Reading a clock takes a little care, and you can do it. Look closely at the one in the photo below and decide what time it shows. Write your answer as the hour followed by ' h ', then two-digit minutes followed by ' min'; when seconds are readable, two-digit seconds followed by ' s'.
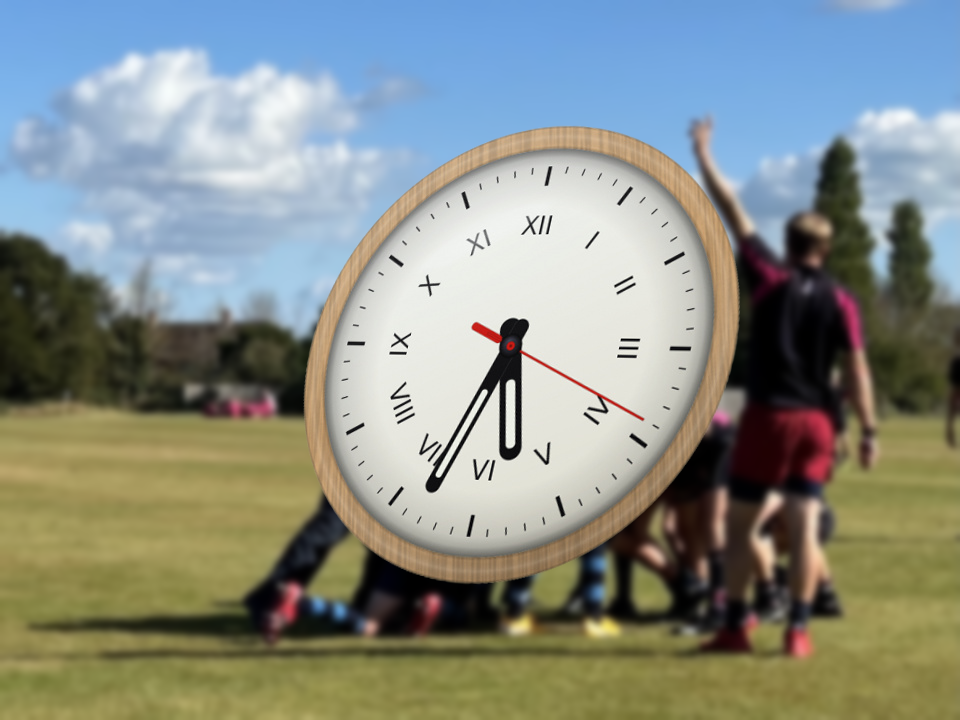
5 h 33 min 19 s
